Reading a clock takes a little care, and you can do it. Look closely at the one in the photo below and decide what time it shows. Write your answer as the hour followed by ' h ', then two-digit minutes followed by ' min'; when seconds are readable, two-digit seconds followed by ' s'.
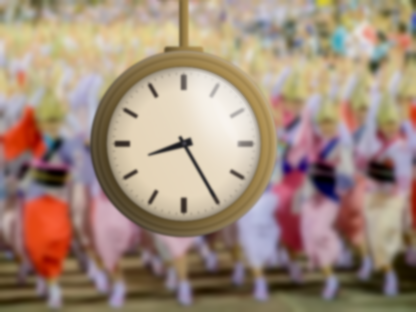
8 h 25 min
